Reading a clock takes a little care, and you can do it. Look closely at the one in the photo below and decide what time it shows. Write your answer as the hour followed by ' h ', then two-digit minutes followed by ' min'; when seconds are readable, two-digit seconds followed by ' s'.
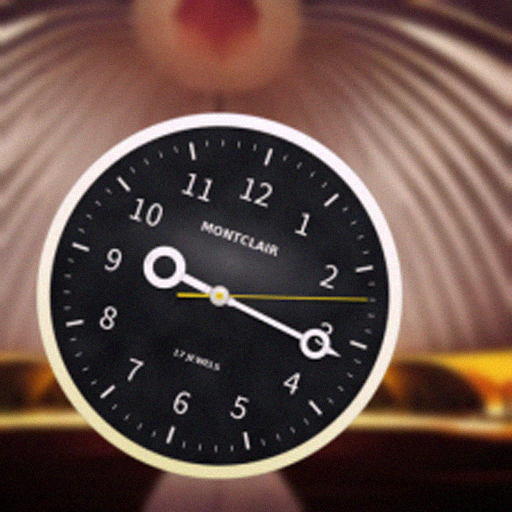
9 h 16 min 12 s
